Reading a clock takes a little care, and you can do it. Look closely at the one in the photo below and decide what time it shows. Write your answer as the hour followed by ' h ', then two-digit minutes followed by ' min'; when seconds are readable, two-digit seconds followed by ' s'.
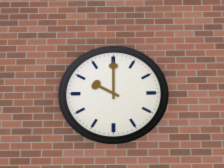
10 h 00 min
